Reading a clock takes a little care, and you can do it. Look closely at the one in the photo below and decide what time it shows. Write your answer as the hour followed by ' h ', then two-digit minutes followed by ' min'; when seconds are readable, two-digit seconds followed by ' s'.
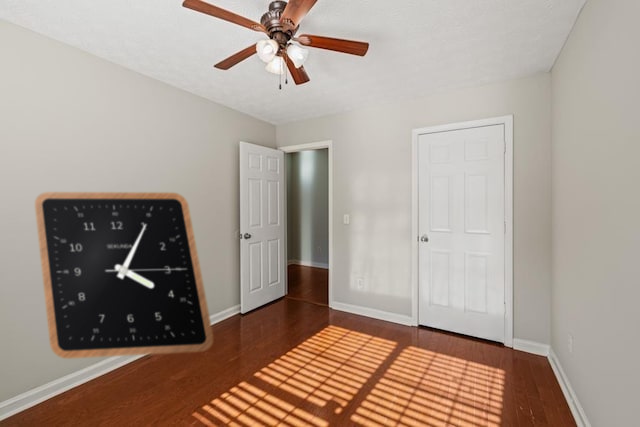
4 h 05 min 15 s
